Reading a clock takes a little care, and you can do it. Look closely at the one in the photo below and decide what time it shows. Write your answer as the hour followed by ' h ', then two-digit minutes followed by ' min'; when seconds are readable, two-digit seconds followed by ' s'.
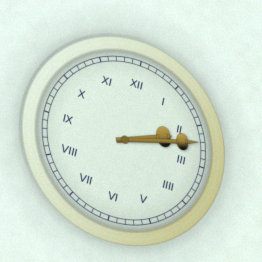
2 h 12 min
